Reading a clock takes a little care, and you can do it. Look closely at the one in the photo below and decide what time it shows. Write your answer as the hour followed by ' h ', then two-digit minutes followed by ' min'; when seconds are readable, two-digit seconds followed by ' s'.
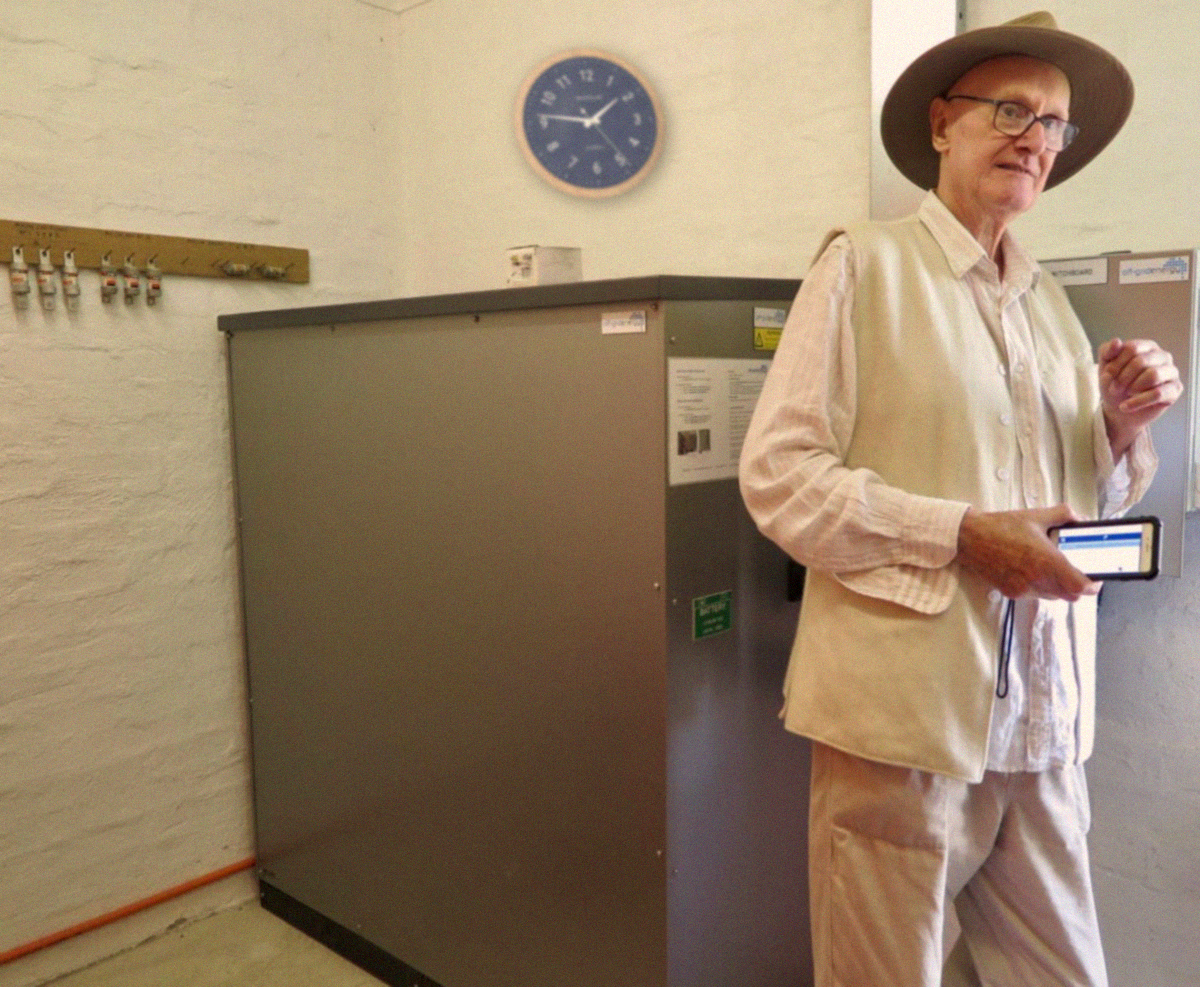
1 h 46 min 24 s
